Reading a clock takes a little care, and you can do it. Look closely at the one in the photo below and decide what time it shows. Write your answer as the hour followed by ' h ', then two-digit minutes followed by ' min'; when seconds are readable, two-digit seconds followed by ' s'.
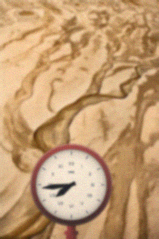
7 h 44 min
